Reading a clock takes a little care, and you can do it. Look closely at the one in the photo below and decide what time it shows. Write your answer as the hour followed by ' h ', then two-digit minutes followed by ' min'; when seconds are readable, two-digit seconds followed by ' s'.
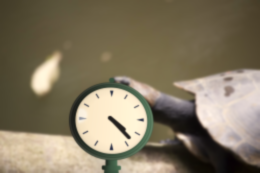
4 h 23 min
